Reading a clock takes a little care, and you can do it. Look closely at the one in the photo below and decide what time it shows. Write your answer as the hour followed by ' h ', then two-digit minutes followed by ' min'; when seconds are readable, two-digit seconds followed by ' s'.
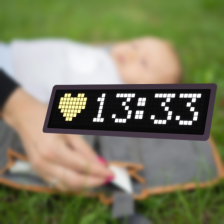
13 h 33 min
